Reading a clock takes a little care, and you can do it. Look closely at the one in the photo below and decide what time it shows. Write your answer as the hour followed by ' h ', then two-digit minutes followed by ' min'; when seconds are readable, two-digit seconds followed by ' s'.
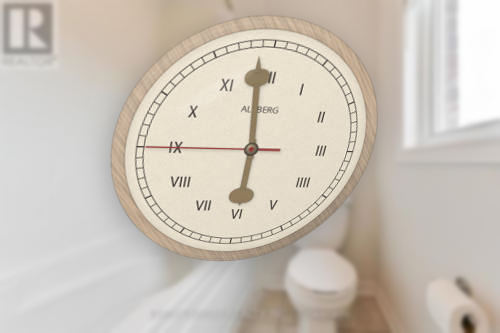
5 h 58 min 45 s
